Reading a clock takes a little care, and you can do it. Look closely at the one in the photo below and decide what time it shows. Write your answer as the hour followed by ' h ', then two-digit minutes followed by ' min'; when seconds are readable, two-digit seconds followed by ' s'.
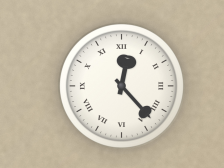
12 h 23 min
